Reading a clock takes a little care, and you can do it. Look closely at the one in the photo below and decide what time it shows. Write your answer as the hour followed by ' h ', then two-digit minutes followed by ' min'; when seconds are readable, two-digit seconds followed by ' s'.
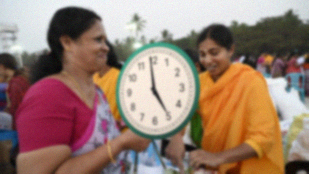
4 h 59 min
